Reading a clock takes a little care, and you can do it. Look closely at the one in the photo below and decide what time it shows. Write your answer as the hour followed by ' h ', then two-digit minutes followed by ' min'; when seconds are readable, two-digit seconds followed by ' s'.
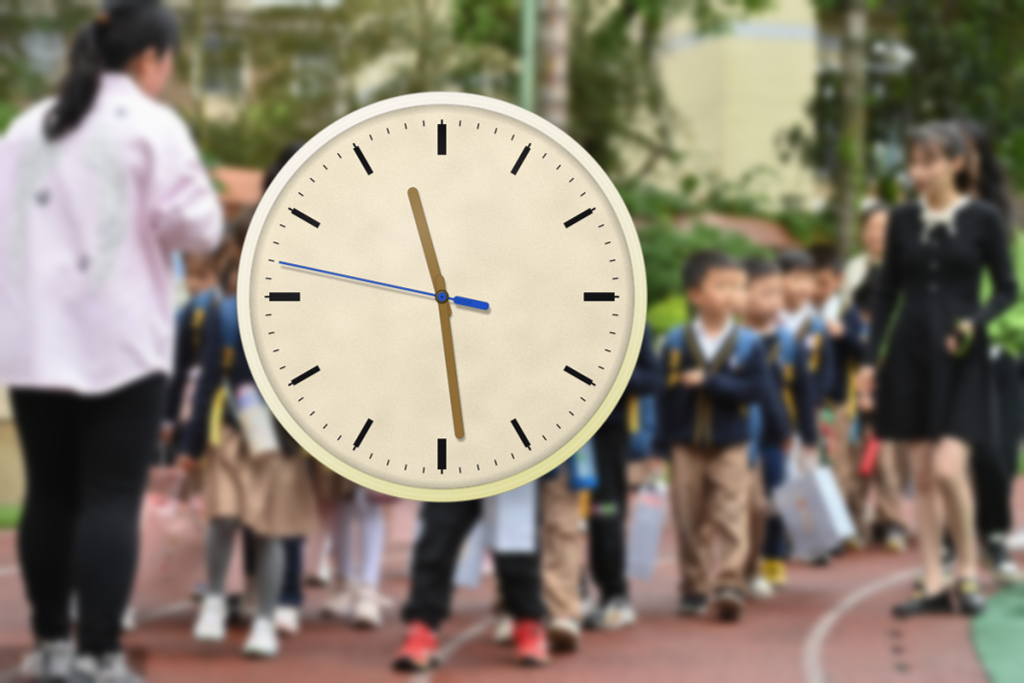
11 h 28 min 47 s
